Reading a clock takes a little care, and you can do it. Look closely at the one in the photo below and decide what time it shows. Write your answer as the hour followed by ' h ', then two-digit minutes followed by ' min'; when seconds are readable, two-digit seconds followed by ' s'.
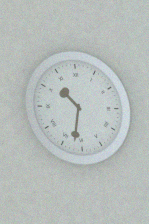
10 h 32 min
